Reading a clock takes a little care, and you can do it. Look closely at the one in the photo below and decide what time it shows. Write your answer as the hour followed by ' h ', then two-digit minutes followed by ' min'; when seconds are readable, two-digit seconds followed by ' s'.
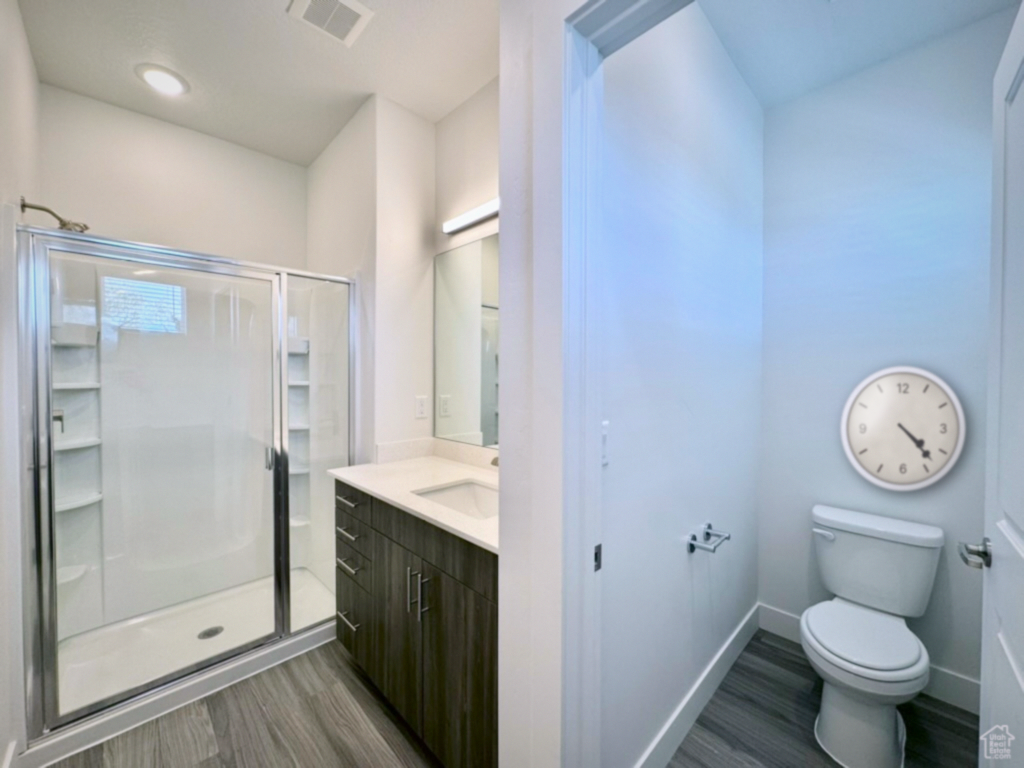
4 h 23 min
